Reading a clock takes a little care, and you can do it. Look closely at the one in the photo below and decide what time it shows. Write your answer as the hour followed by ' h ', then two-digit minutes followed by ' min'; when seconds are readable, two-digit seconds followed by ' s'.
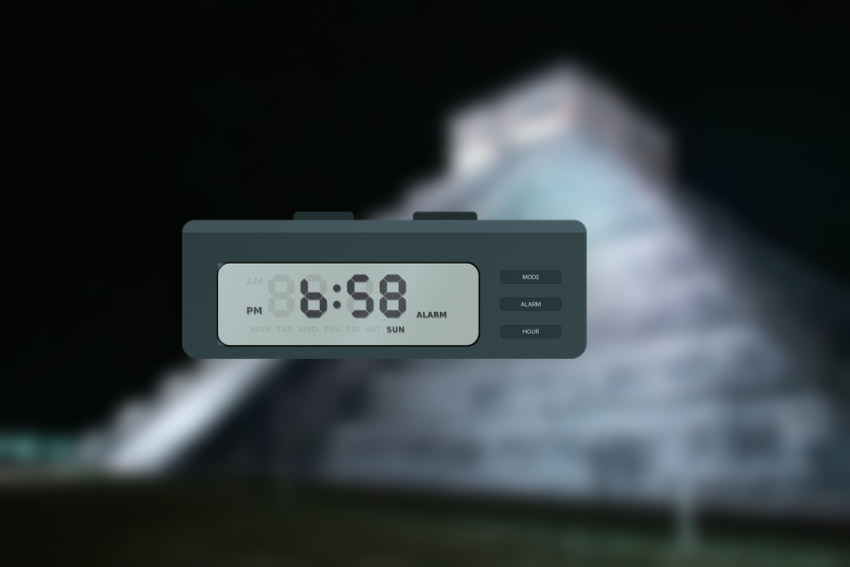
6 h 58 min
